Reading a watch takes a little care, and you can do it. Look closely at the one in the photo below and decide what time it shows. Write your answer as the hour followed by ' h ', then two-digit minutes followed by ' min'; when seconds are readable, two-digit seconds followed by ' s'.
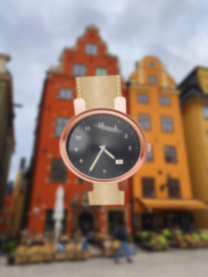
4 h 35 min
